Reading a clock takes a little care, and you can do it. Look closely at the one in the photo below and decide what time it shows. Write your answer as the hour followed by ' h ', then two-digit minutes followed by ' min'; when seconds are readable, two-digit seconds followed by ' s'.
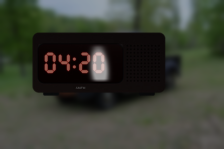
4 h 20 min
